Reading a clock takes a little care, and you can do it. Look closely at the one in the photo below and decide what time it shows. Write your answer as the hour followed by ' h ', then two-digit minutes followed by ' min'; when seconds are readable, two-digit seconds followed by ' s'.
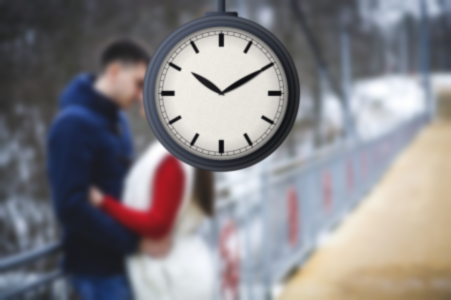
10 h 10 min
